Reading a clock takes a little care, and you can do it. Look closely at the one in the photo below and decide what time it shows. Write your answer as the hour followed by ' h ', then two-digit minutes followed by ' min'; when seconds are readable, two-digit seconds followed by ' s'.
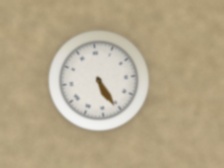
5 h 26 min
